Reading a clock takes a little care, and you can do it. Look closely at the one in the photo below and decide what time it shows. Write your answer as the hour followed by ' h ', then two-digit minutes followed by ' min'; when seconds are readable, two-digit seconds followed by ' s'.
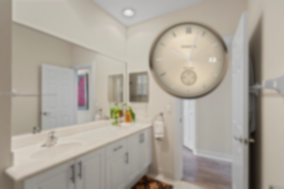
10 h 03 min
